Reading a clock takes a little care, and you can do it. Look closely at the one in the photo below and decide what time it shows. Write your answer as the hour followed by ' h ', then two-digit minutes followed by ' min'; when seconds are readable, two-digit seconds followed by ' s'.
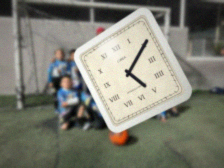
5 h 10 min
